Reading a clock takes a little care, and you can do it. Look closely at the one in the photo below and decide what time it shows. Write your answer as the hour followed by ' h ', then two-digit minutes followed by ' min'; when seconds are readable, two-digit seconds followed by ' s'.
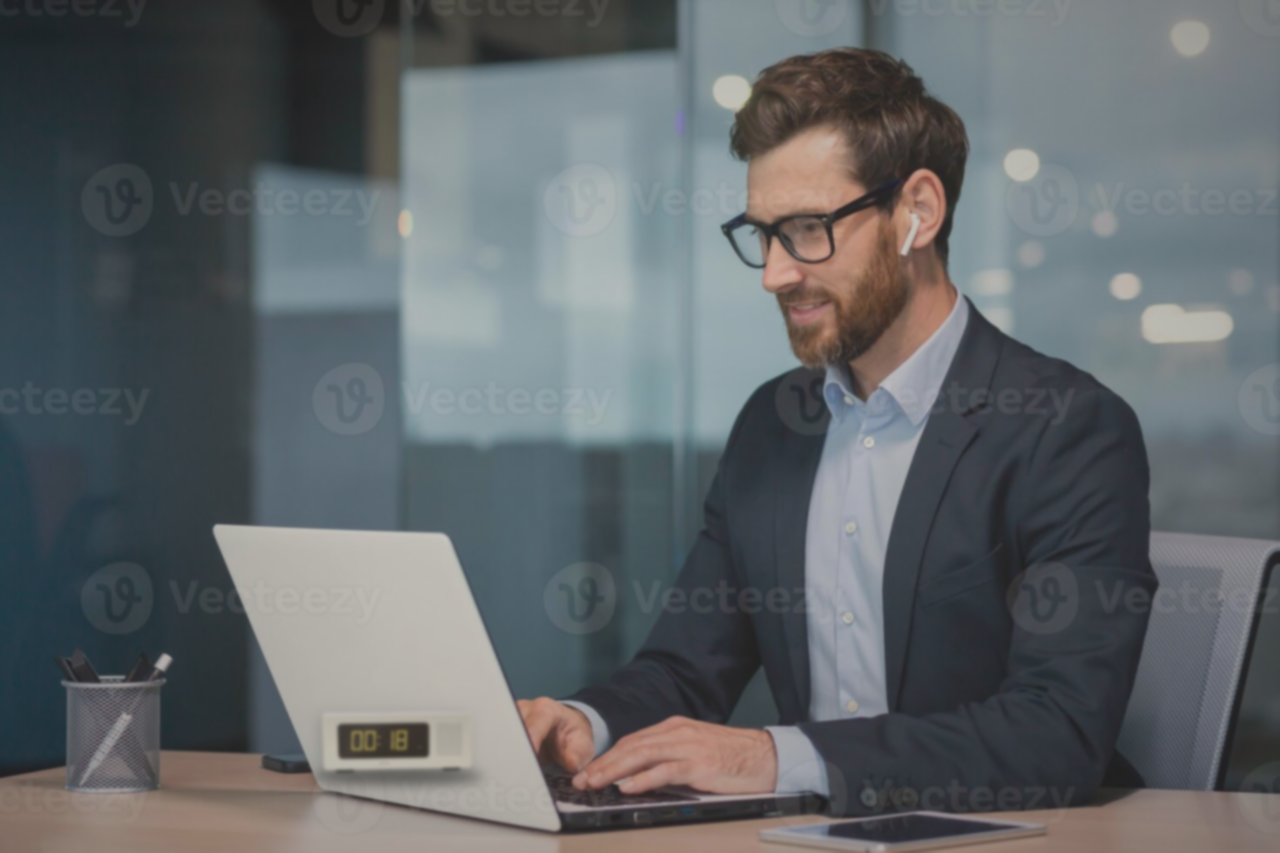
0 h 18 min
